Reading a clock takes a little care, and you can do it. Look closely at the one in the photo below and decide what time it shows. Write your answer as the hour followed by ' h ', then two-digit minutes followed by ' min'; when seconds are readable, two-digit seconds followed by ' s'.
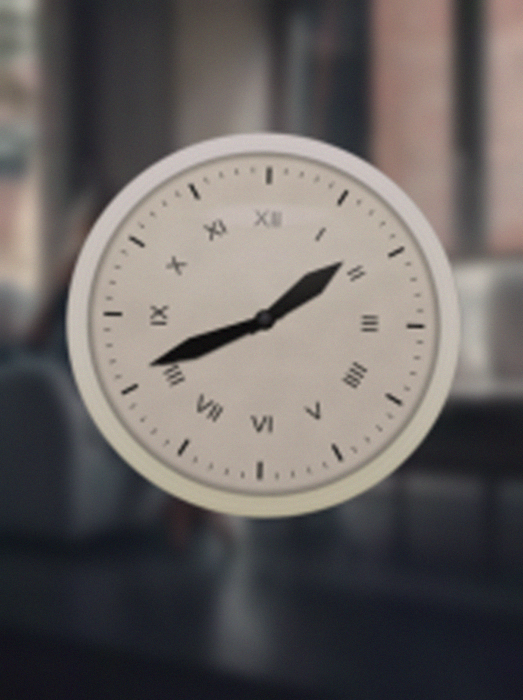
1 h 41 min
